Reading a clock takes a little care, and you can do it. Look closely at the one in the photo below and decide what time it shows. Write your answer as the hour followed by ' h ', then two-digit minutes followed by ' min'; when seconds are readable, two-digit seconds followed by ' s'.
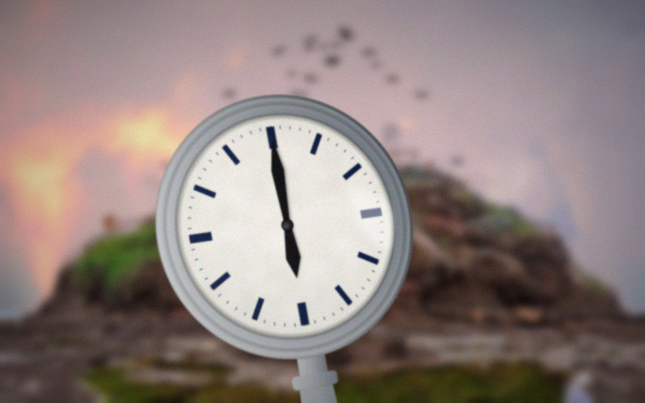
6 h 00 min
